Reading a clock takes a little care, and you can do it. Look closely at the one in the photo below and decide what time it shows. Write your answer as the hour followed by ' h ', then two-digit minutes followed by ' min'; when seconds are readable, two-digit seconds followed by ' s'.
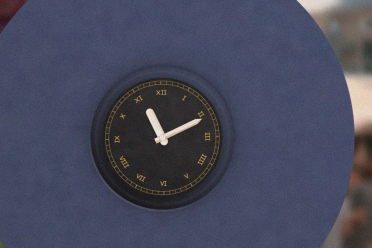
11 h 11 min
